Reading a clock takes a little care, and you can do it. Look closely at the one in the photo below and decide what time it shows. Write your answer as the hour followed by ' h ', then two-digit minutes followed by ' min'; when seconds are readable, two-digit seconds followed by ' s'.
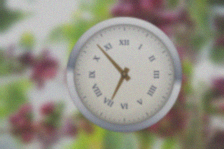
6 h 53 min
